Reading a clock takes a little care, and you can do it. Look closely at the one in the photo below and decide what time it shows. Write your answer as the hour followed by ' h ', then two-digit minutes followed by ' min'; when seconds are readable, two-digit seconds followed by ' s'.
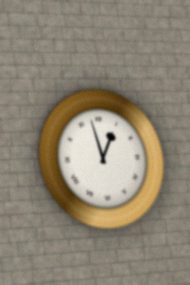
12 h 58 min
